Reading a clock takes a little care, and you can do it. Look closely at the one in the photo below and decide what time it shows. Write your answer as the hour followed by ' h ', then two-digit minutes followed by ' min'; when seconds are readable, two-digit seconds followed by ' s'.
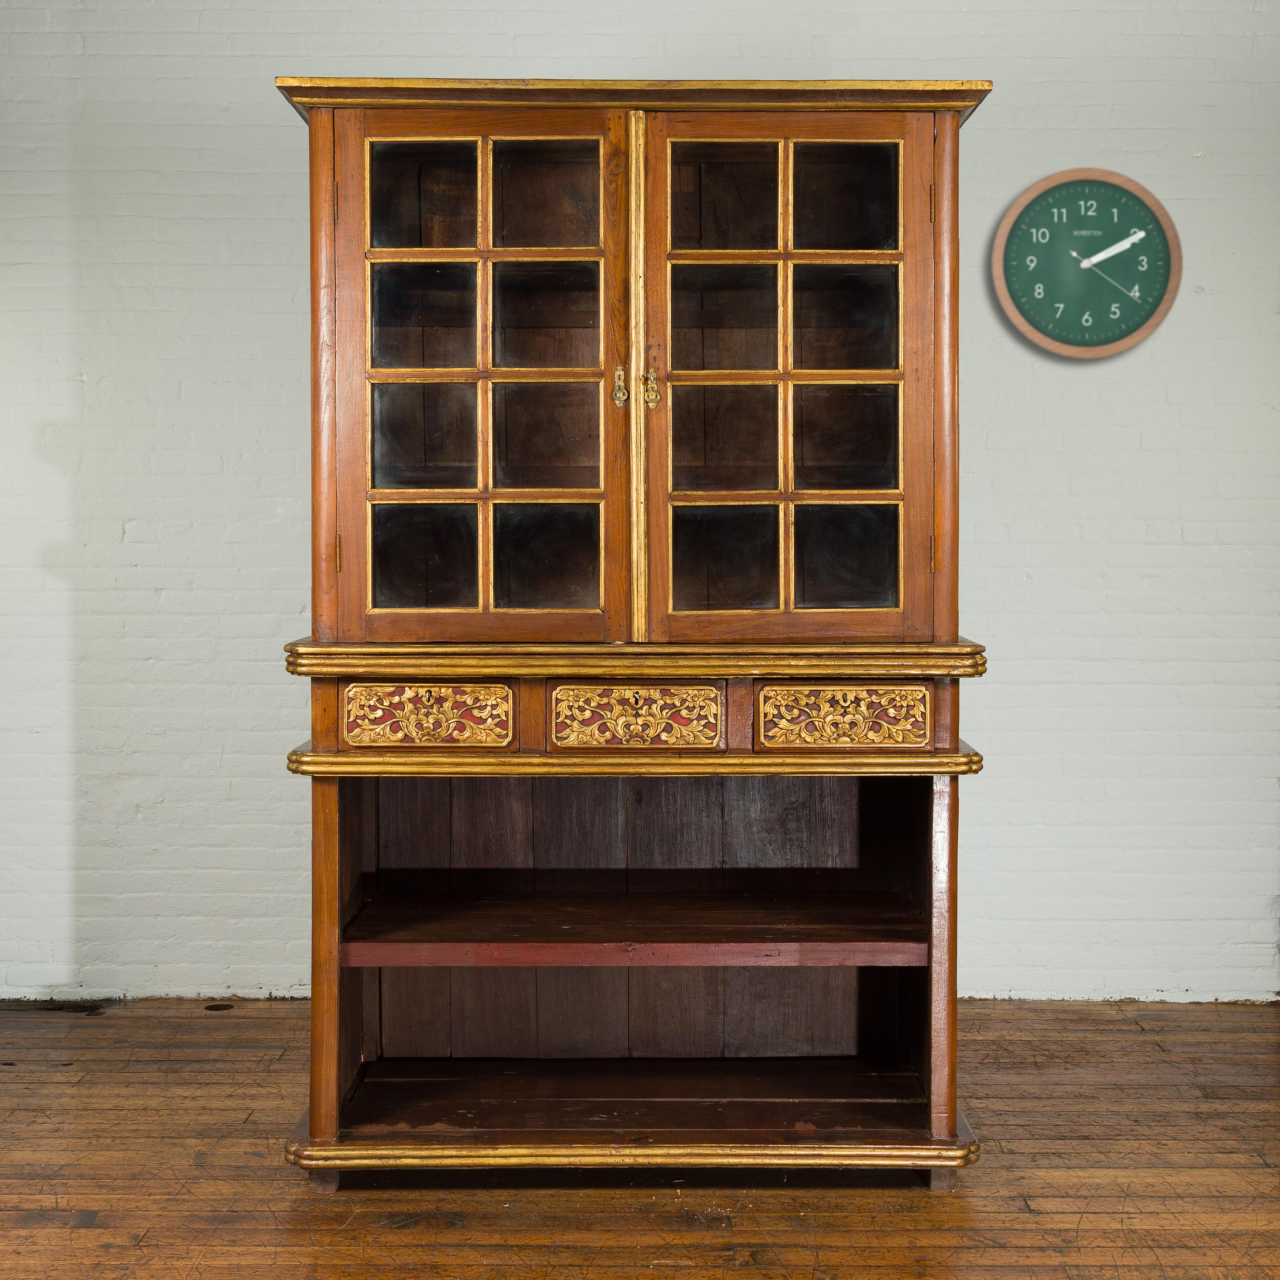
2 h 10 min 21 s
